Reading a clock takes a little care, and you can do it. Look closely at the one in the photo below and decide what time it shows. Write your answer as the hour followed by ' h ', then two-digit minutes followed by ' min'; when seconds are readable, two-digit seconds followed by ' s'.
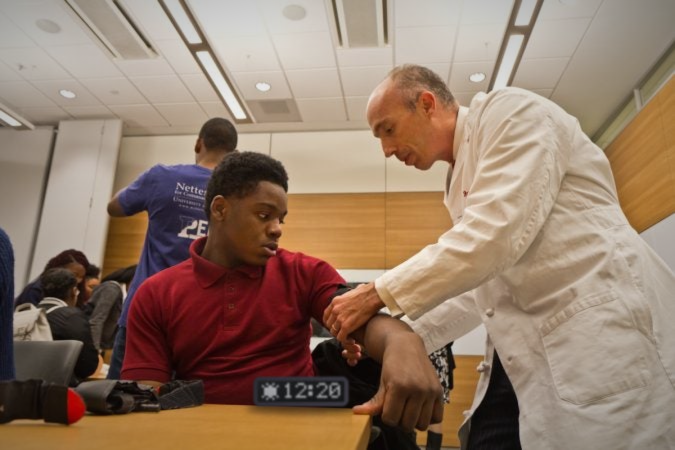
12 h 20 min
